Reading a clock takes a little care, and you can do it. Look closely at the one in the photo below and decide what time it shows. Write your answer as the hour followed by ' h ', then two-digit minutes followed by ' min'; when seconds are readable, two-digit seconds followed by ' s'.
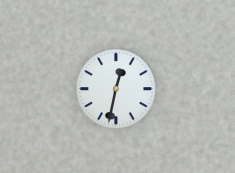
12 h 32 min
